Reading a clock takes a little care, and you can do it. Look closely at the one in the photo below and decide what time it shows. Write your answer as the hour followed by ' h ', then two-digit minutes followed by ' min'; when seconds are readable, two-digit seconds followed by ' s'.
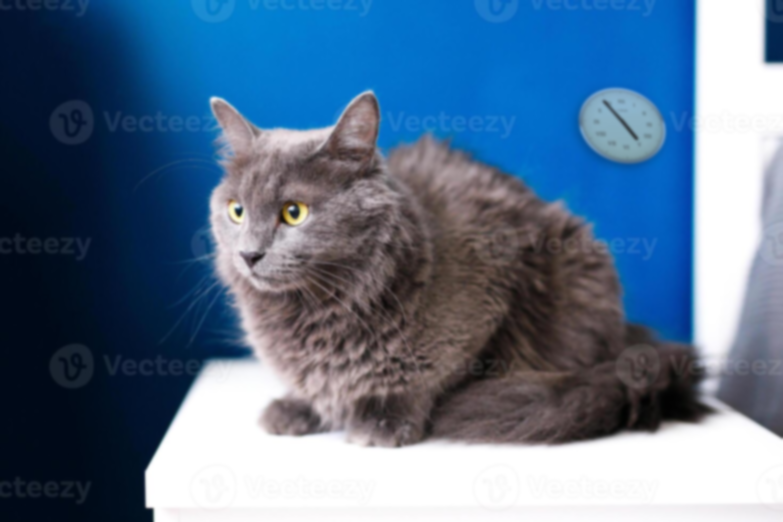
4 h 54 min
